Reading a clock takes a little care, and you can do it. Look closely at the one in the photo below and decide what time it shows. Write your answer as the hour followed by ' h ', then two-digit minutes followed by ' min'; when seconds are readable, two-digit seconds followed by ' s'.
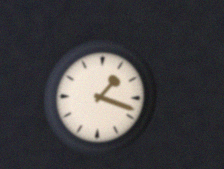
1 h 18 min
